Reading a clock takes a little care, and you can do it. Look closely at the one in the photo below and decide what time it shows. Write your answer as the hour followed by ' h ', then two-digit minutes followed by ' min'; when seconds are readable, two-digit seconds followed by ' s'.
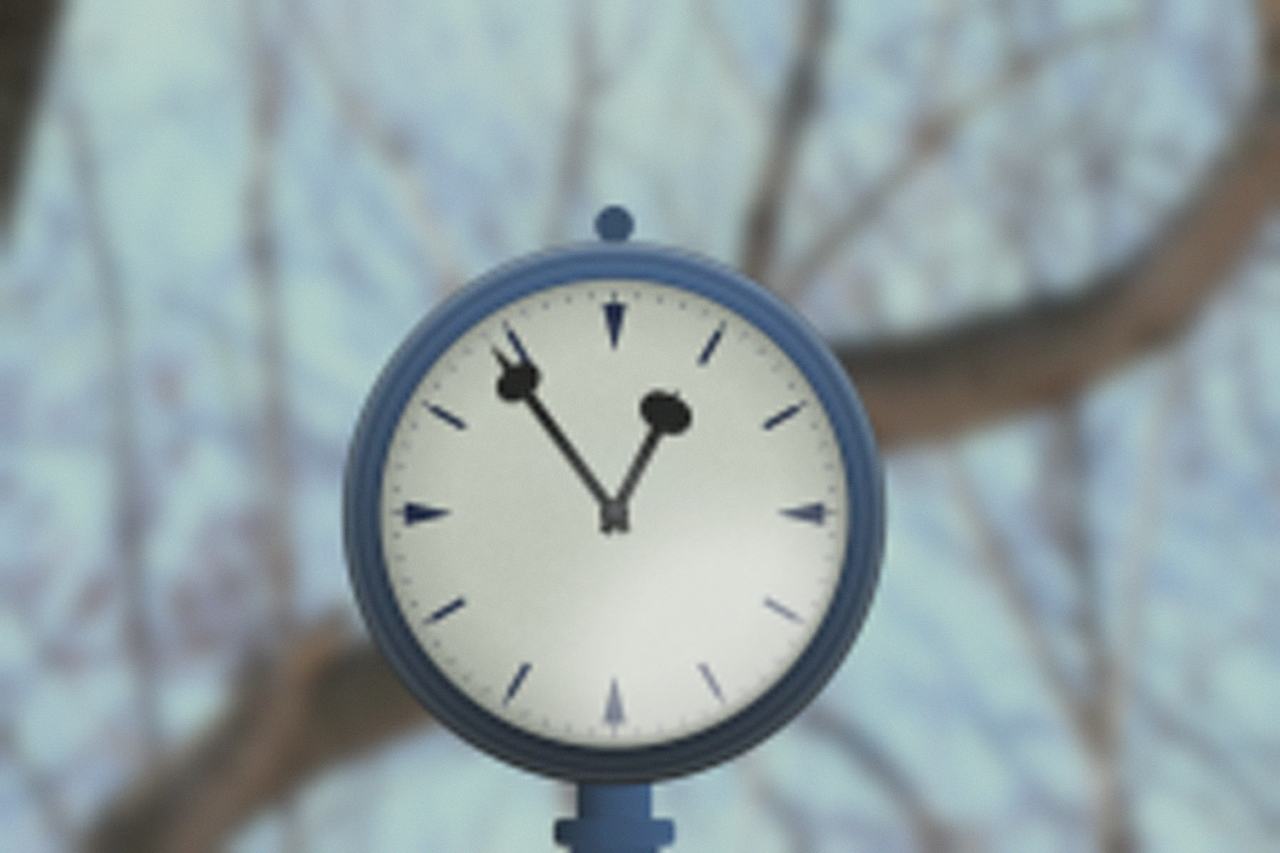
12 h 54 min
